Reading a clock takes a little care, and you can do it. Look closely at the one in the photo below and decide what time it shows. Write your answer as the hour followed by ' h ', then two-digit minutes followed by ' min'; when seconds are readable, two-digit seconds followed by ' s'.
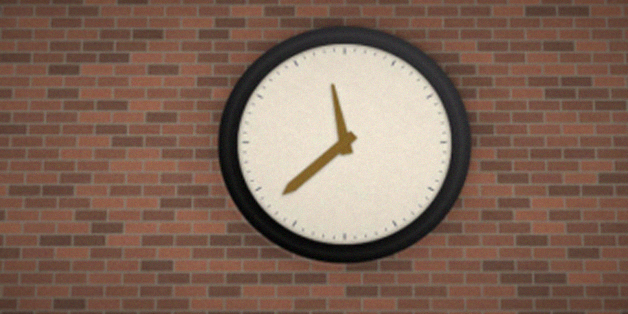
11 h 38 min
